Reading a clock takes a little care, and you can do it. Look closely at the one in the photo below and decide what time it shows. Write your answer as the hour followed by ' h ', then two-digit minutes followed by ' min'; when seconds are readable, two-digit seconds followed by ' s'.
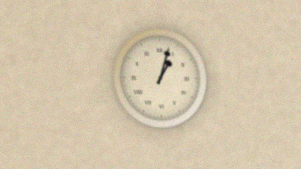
1 h 03 min
